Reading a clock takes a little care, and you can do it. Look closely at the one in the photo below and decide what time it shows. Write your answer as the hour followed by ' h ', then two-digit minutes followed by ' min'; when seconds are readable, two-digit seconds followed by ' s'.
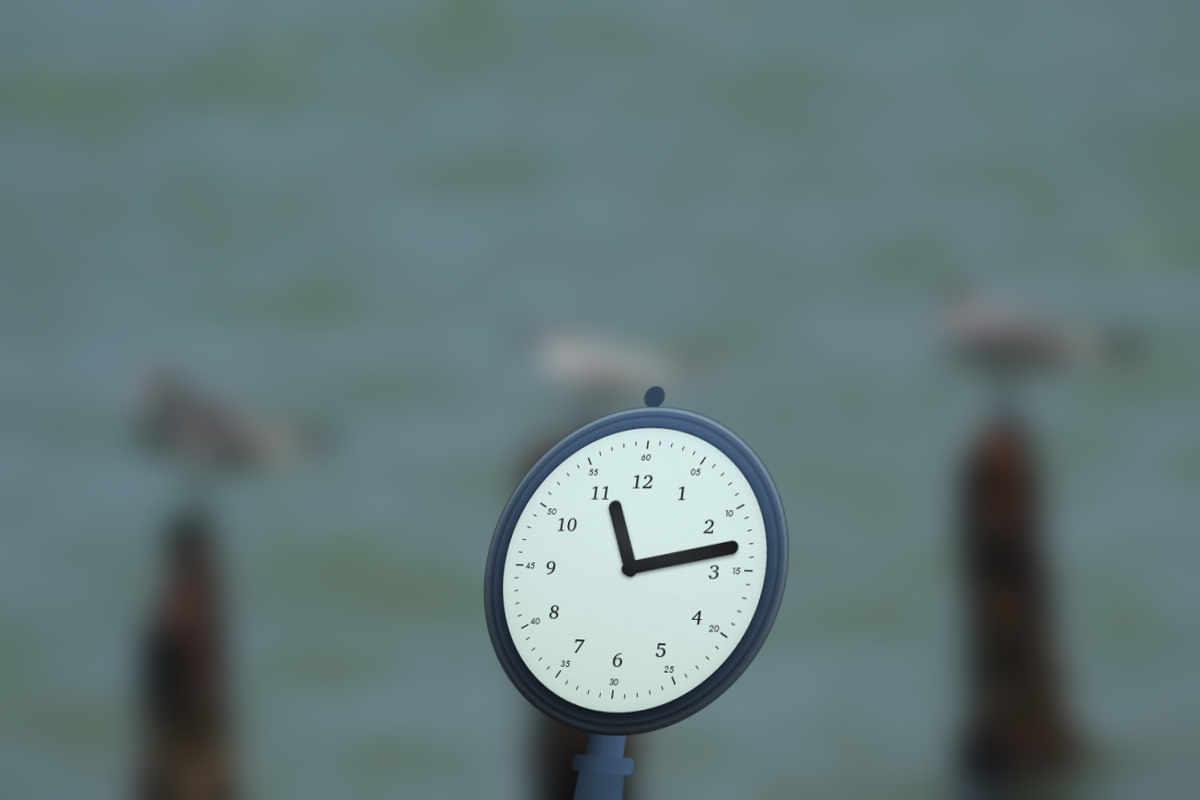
11 h 13 min
